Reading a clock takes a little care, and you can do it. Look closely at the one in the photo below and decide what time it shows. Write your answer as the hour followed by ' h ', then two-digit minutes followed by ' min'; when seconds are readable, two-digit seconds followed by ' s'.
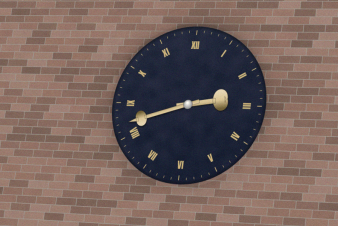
2 h 42 min
